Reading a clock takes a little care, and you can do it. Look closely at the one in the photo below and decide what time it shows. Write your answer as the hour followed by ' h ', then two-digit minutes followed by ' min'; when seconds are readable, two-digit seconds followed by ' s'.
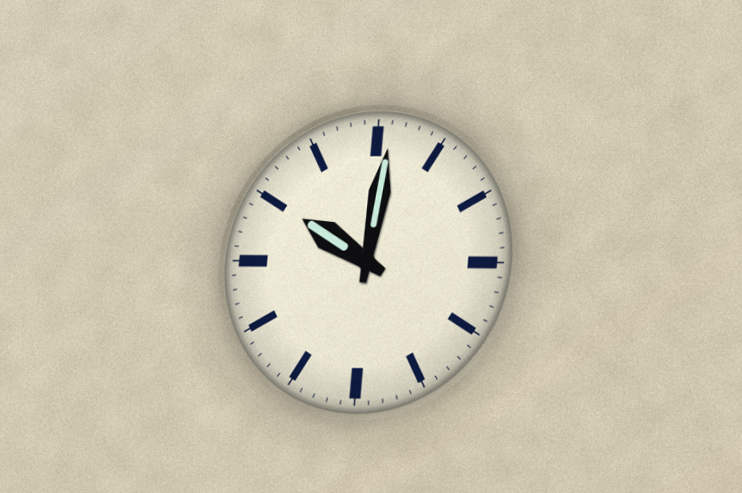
10 h 01 min
